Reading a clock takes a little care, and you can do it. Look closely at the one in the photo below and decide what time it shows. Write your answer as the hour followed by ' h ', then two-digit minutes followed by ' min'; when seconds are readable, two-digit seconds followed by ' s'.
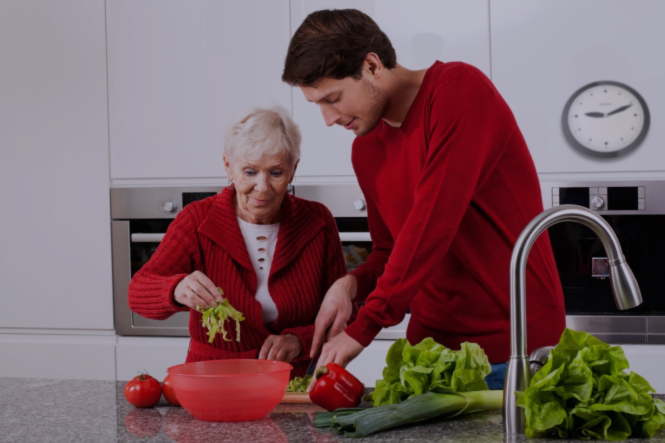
9 h 11 min
